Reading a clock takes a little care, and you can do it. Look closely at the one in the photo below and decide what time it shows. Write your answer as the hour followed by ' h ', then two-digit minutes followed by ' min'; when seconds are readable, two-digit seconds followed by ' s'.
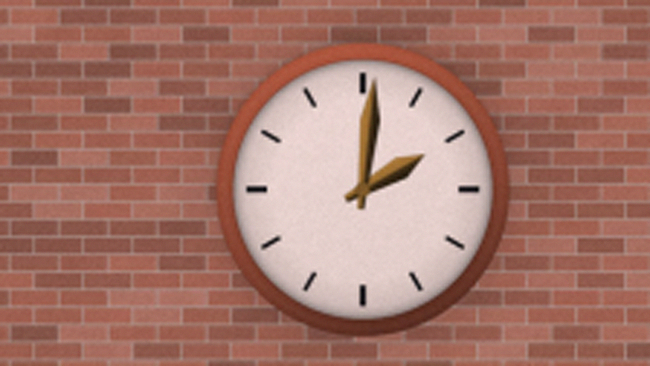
2 h 01 min
